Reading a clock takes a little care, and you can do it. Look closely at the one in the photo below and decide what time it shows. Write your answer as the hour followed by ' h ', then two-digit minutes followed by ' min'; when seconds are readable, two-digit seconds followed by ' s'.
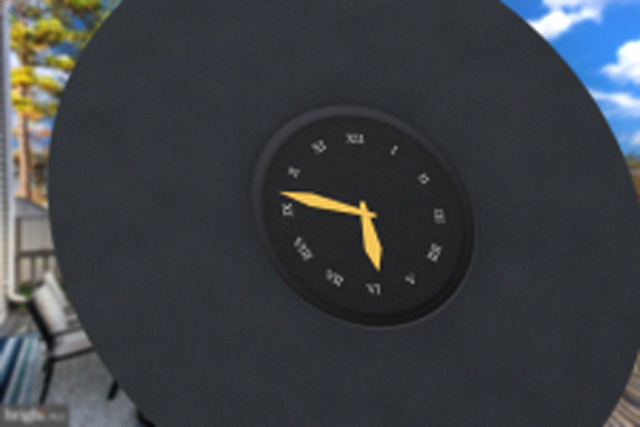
5 h 47 min
